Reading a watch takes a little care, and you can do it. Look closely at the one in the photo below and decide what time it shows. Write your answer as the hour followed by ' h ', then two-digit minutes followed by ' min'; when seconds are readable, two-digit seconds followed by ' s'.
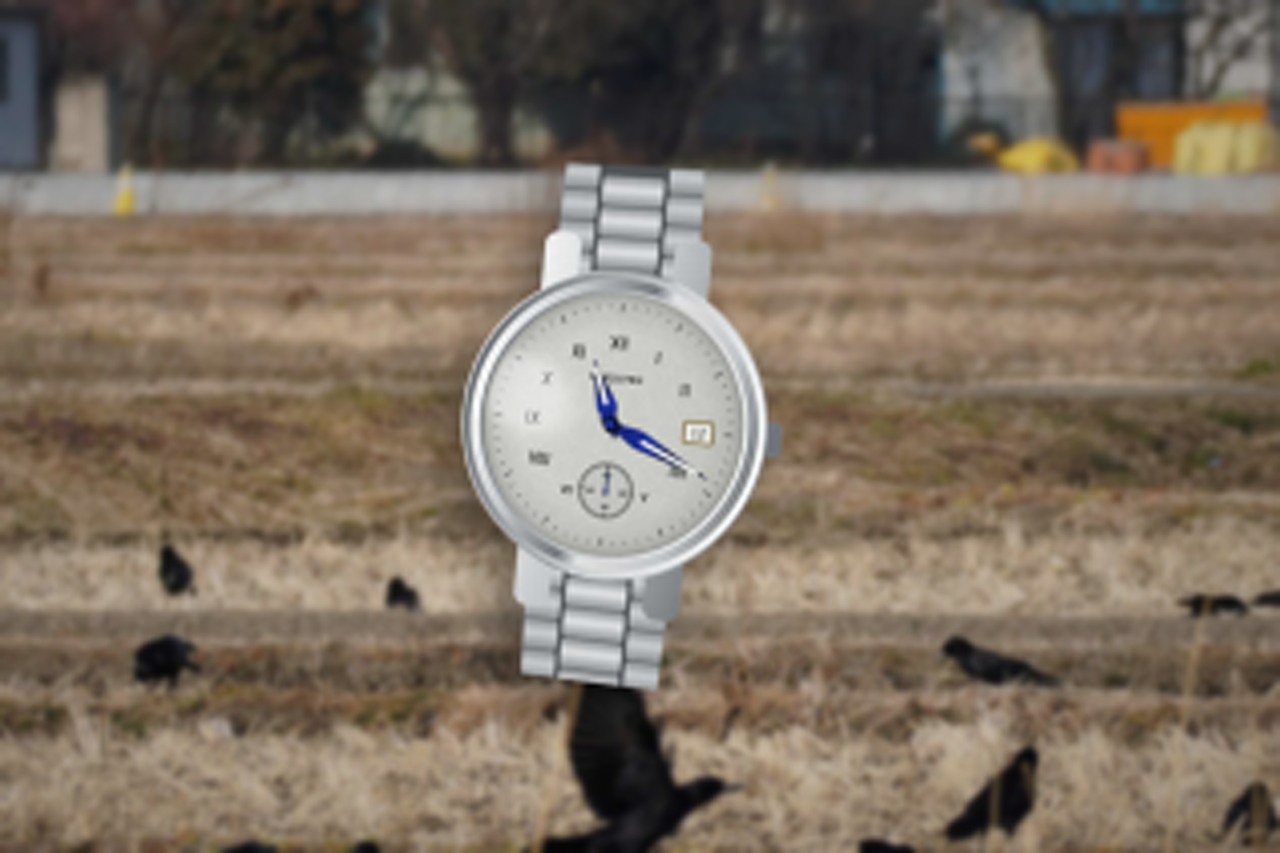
11 h 19 min
